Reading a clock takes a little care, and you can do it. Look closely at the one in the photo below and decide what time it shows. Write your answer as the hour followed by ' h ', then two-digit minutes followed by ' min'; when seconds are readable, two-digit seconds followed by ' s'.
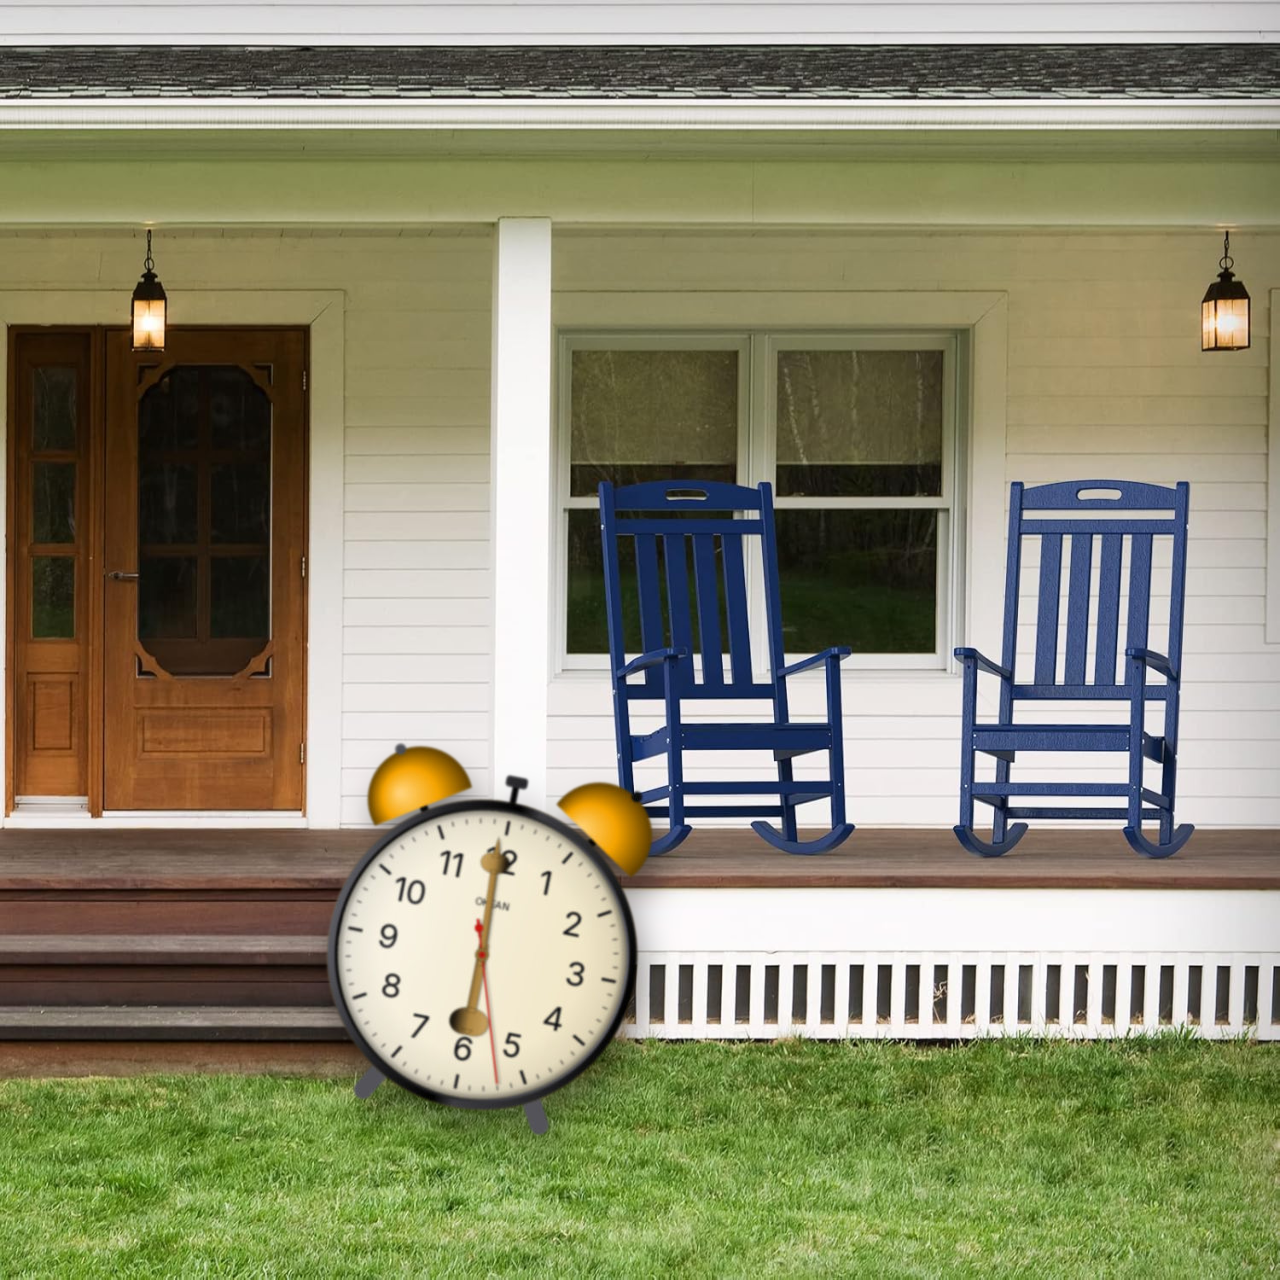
5 h 59 min 27 s
